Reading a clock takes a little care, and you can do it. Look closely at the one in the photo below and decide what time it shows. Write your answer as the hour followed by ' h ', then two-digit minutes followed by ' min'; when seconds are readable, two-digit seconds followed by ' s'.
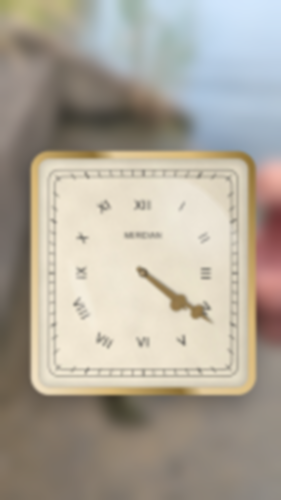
4 h 21 min
